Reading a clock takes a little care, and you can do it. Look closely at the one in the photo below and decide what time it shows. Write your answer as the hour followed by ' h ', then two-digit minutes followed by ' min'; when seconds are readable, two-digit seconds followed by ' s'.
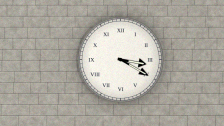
3 h 20 min
